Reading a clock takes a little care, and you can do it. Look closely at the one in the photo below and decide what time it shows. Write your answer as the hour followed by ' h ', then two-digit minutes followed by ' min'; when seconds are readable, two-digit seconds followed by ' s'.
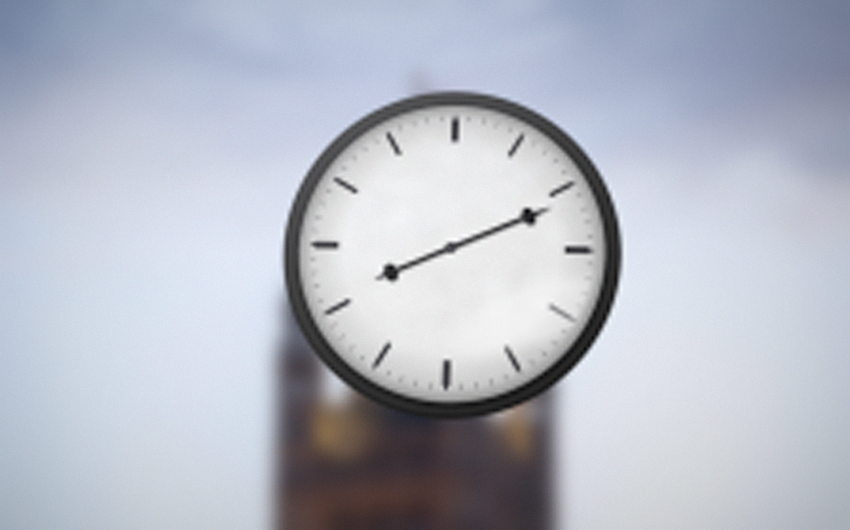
8 h 11 min
